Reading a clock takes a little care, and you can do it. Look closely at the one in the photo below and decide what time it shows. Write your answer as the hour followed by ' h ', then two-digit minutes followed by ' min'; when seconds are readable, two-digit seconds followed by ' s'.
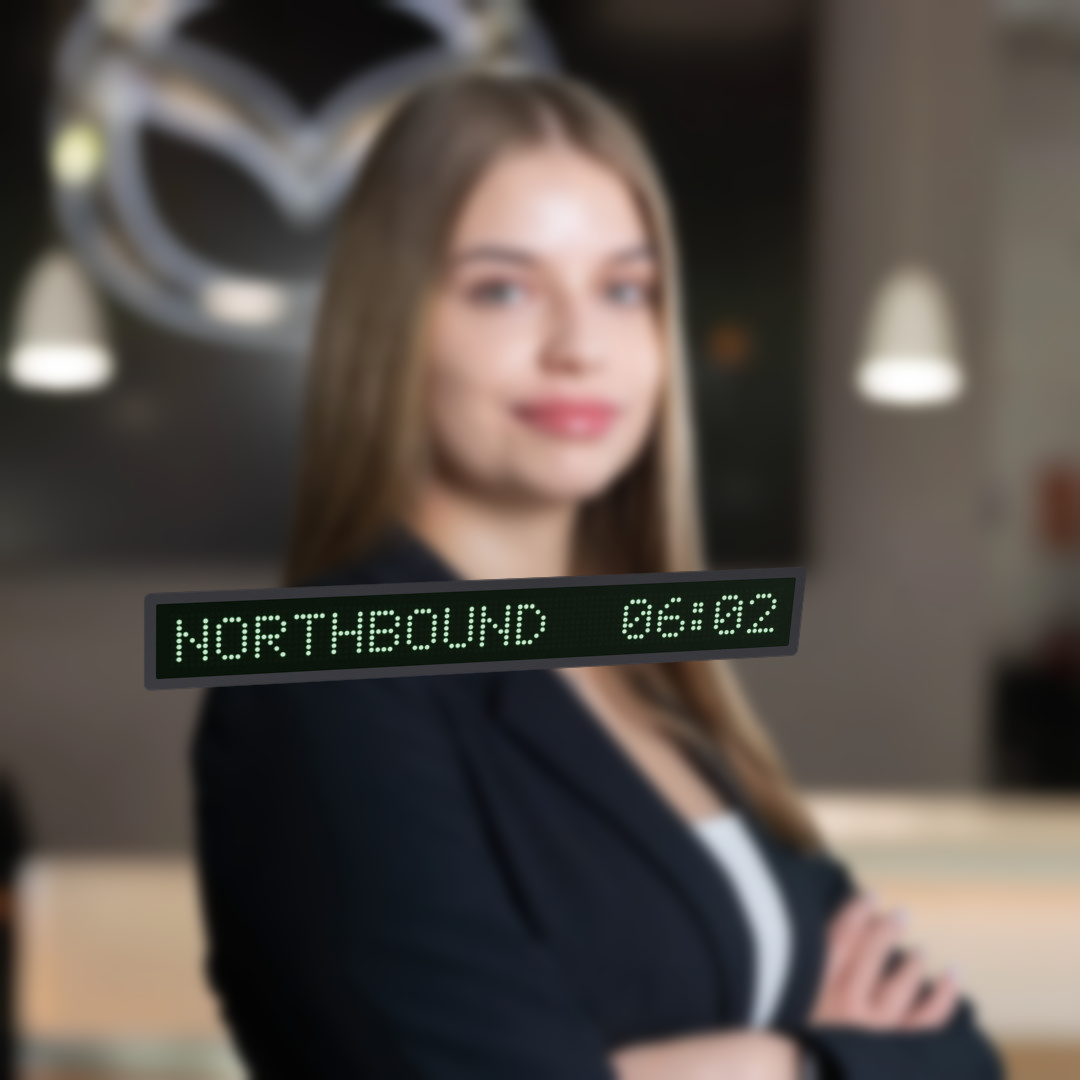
6 h 02 min
